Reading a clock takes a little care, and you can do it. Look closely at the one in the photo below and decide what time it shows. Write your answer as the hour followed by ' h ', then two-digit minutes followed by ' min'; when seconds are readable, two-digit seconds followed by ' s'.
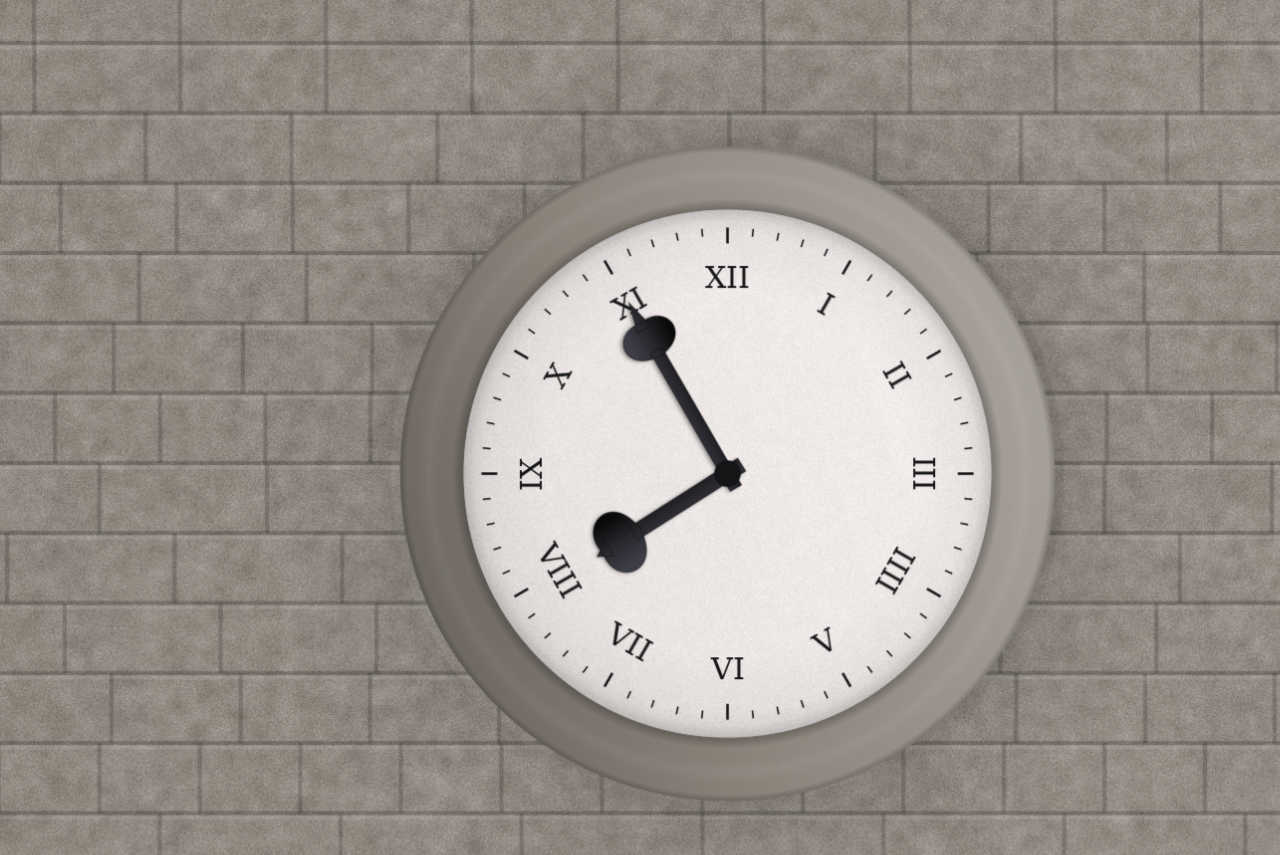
7 h 55 min
